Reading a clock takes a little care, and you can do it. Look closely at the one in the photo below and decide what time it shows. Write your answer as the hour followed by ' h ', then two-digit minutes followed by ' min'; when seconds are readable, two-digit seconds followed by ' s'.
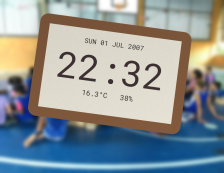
22 h 32 min
